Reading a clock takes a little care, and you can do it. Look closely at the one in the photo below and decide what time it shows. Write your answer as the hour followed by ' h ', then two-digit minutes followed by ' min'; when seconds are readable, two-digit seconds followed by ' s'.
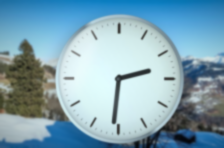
2 h 31 min
